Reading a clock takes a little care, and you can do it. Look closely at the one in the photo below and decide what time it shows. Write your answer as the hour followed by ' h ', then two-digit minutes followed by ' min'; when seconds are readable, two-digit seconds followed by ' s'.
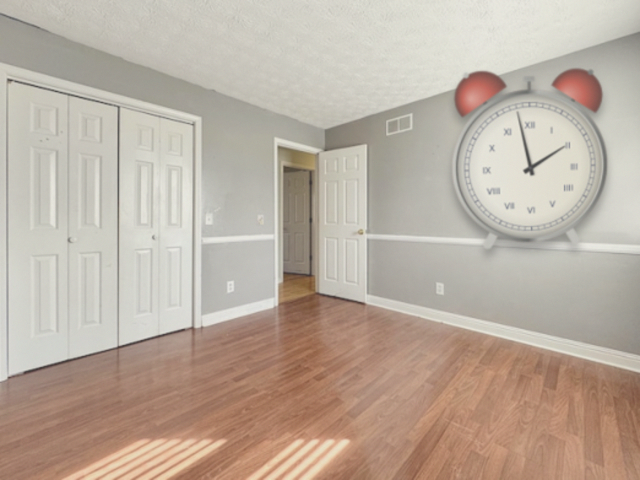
1 h 58 min
